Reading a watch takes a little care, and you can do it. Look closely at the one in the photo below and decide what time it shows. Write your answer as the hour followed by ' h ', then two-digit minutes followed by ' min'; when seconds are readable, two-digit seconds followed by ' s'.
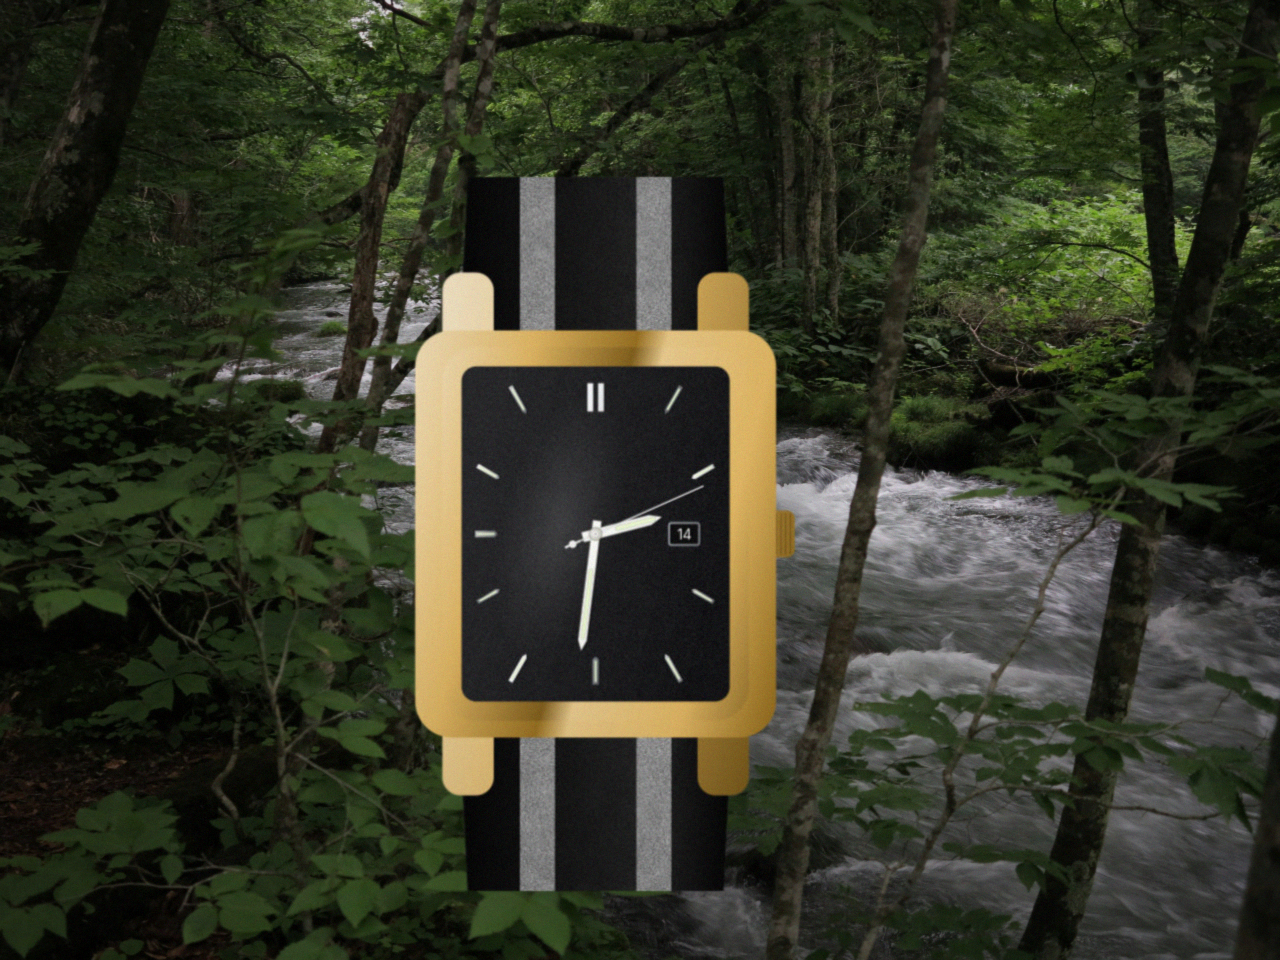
2 h 31 min 11 s
